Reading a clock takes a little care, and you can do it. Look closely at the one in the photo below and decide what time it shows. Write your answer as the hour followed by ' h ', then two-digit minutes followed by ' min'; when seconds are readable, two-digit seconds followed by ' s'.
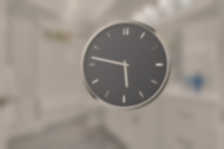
5 h 47 min
